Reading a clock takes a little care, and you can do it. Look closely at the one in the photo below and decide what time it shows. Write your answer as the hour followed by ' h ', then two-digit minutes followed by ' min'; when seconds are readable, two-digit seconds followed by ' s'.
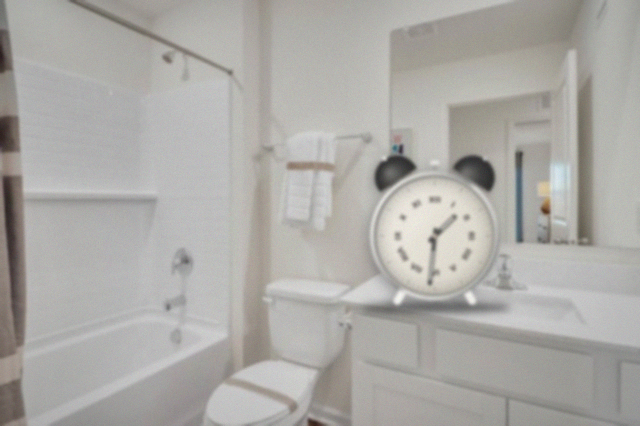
1 h 31 min
